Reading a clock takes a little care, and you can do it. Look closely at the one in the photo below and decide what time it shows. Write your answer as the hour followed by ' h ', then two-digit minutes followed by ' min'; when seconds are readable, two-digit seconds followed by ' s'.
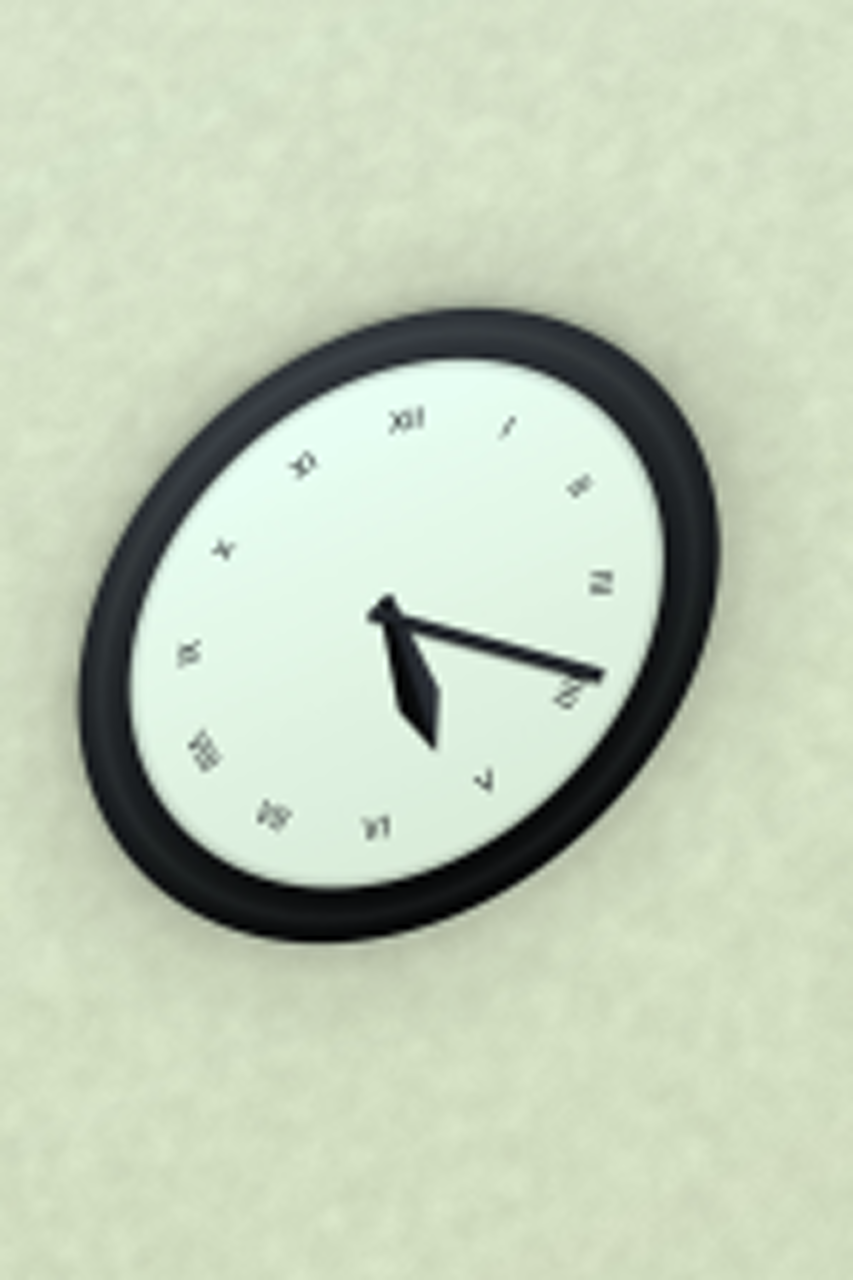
5 h 19 min
